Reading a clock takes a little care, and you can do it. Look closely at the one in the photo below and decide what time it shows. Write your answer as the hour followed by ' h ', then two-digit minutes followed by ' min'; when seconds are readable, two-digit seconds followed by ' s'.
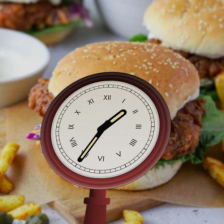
1 h 35 min
